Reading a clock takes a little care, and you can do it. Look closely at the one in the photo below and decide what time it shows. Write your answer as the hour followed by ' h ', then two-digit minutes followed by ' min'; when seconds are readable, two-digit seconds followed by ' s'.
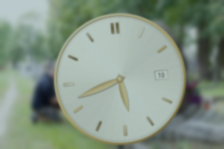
5 h 42 min
